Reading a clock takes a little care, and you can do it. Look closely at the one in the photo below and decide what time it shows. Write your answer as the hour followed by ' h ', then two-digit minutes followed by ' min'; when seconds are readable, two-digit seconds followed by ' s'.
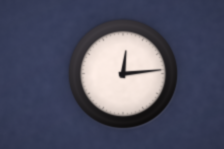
12 h 14 min
